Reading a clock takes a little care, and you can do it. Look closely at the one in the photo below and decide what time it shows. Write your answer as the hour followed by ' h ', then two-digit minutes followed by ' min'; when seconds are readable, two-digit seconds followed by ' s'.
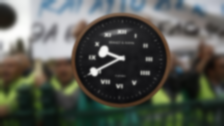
9 h 40 min
